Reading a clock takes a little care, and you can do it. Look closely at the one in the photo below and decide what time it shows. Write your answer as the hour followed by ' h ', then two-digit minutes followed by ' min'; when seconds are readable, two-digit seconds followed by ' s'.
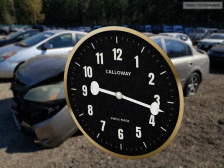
9 h 17 min
